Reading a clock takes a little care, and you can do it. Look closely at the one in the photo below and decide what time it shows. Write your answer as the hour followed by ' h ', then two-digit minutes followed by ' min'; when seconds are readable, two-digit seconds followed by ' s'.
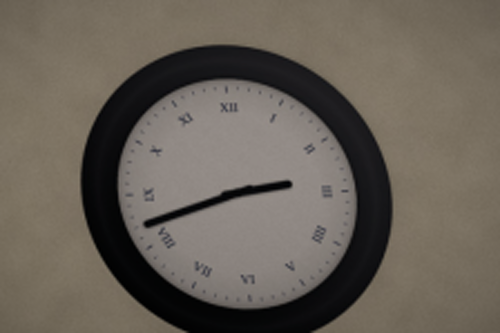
2 h 42 min
